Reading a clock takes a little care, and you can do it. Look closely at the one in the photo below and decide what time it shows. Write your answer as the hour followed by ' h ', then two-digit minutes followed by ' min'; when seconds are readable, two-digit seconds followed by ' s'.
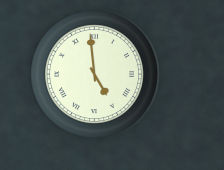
4 h 59 min
